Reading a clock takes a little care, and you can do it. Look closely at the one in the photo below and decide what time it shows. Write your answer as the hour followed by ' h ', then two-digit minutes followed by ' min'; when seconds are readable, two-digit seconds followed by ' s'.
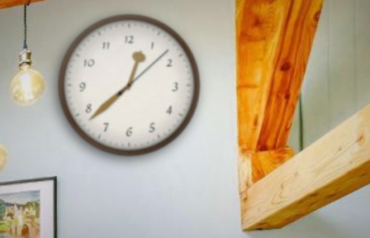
12 h 38 min 08 s
